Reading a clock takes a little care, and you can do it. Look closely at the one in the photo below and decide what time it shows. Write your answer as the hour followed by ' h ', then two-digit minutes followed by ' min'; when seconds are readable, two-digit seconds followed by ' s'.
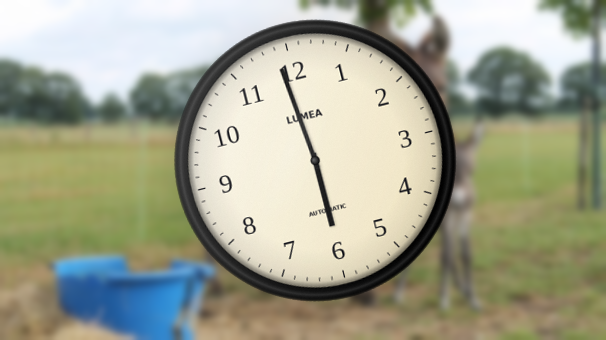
5 h 59 min
